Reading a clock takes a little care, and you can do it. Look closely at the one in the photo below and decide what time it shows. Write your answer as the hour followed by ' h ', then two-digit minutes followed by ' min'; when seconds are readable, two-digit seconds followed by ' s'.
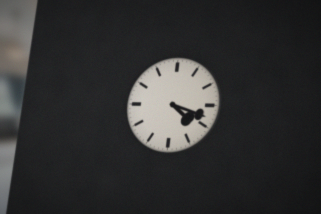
4 h 18 min
